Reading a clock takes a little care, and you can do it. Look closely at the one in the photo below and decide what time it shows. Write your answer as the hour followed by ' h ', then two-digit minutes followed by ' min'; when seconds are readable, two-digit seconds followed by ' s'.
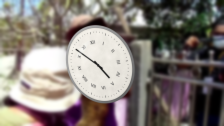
4 h 52 min
